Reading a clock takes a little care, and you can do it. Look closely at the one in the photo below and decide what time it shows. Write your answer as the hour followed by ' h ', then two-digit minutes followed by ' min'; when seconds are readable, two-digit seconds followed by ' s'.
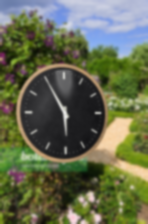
5 h 55 min
